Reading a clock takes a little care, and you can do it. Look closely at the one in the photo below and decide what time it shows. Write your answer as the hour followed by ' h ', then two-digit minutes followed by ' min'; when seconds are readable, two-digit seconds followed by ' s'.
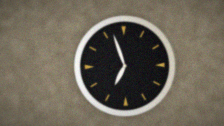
6 h 57 min
